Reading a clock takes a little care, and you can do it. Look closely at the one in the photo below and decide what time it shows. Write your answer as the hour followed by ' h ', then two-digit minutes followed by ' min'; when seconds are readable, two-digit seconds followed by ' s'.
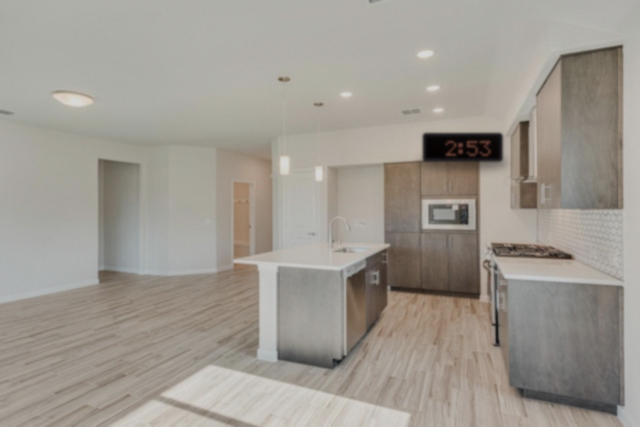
2 h 53 min
